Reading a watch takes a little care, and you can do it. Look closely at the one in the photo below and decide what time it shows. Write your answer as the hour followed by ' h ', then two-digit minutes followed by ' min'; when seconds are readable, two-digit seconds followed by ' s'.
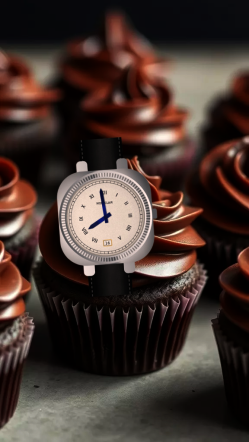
7 h 59 min
